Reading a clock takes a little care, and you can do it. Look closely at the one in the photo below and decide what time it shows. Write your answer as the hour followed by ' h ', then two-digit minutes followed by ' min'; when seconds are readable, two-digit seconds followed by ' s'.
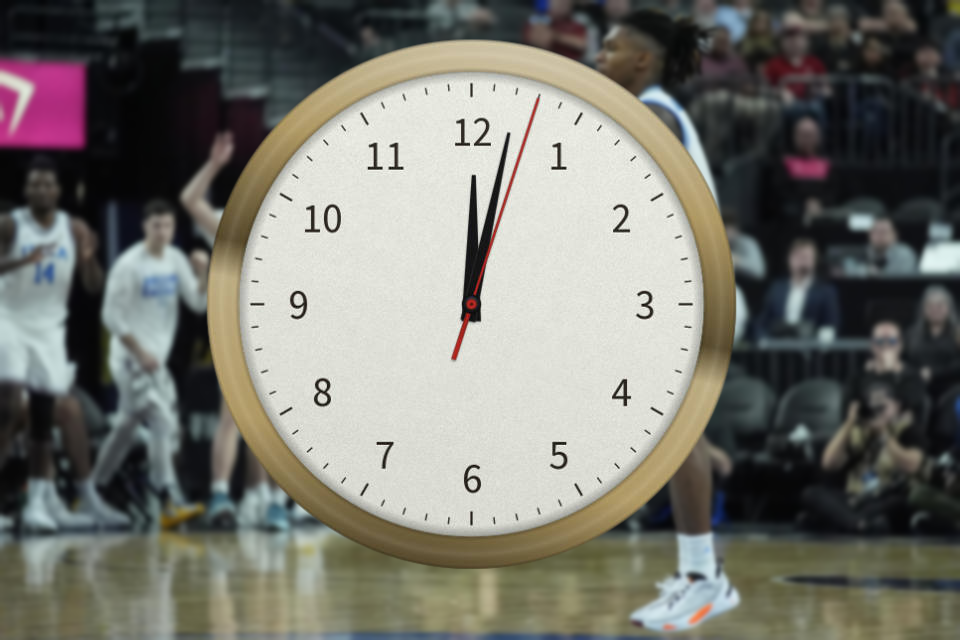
12 h 02 min 03 s
